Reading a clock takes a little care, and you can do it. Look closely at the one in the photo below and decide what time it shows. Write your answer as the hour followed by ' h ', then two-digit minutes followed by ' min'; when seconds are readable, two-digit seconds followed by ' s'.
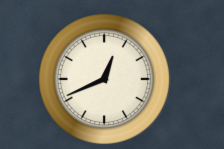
12 h 41 min
